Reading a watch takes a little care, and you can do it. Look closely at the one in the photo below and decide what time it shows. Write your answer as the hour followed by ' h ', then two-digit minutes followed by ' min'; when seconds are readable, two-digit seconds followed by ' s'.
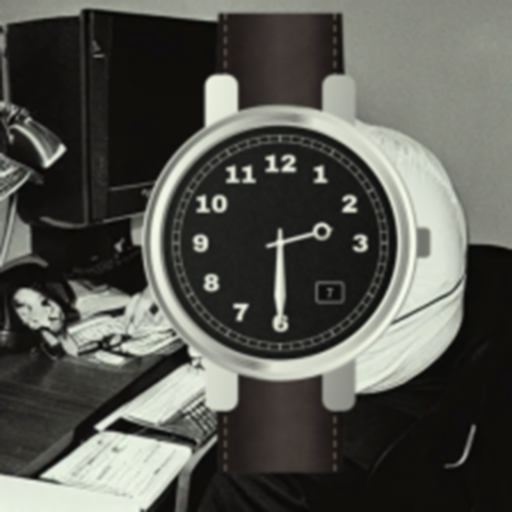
2 h 30 min
